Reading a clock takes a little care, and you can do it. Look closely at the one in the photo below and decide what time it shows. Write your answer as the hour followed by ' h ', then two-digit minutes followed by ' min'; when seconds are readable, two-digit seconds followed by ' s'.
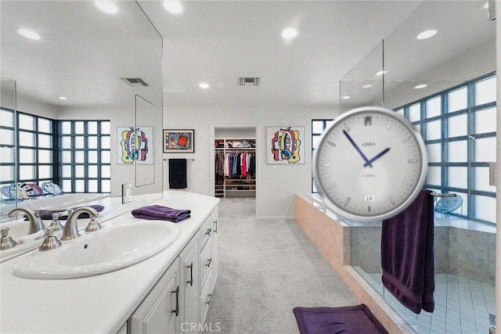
1 h 54 min
